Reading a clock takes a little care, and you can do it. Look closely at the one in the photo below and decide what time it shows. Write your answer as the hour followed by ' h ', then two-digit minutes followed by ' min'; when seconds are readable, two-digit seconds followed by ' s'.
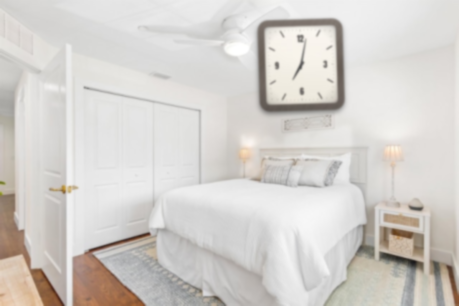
7 h 02 min
